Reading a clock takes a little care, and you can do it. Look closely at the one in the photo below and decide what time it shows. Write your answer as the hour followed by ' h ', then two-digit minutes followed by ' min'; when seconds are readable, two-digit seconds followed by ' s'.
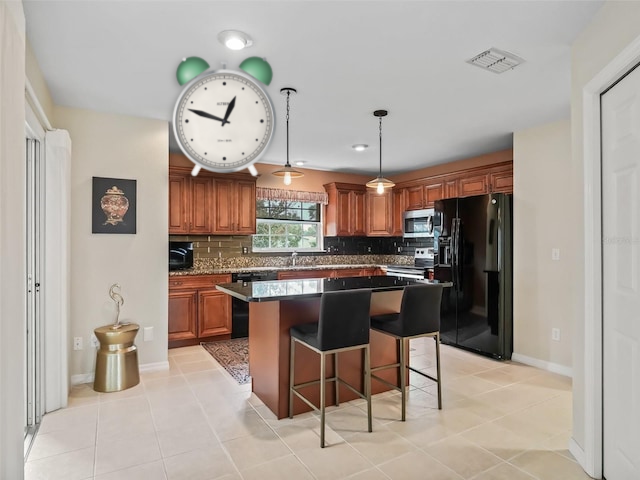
12 h 48 min
